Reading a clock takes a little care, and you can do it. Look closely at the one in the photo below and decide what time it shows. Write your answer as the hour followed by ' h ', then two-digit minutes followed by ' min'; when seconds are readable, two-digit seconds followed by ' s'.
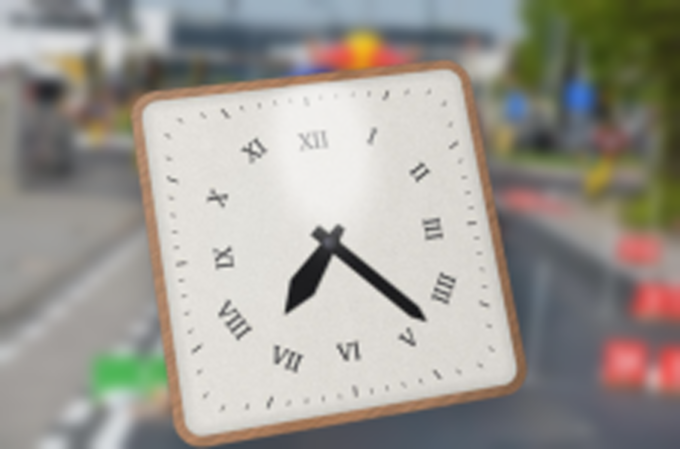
7 h 23 min
